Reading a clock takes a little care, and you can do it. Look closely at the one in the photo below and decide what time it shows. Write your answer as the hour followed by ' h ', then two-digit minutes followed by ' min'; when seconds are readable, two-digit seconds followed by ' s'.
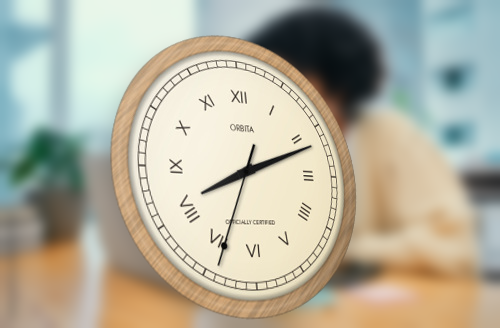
8 h 11 min 34 s
